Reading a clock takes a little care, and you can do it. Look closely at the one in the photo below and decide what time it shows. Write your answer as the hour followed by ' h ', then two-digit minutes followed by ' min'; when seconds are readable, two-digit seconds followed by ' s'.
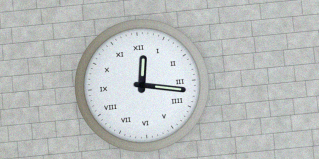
12 h 17 min
